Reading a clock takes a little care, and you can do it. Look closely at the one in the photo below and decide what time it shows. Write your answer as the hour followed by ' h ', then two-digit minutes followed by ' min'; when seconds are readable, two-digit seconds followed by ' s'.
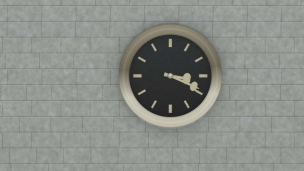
3 h 19 min
